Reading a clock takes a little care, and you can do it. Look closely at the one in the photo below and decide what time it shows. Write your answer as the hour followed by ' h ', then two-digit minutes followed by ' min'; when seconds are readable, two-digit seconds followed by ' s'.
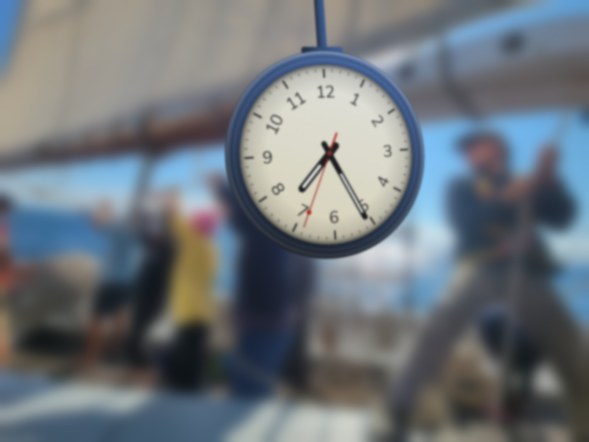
7 h 25 min 34 s
